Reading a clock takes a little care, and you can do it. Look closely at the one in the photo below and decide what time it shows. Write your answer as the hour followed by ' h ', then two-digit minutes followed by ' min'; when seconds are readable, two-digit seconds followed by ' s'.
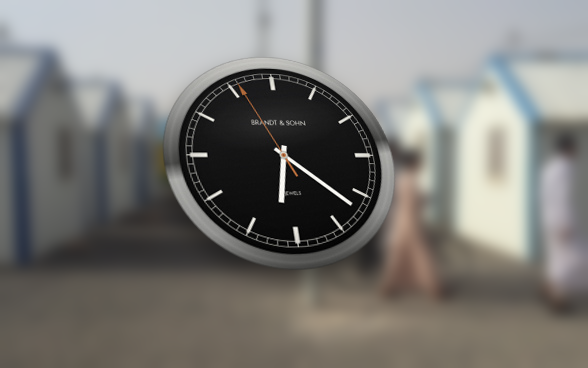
6 h 21 min 56 s
